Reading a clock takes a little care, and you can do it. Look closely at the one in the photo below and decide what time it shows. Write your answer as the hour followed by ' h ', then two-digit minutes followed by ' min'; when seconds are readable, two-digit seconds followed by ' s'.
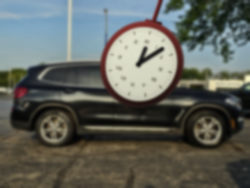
12 h 07 min
